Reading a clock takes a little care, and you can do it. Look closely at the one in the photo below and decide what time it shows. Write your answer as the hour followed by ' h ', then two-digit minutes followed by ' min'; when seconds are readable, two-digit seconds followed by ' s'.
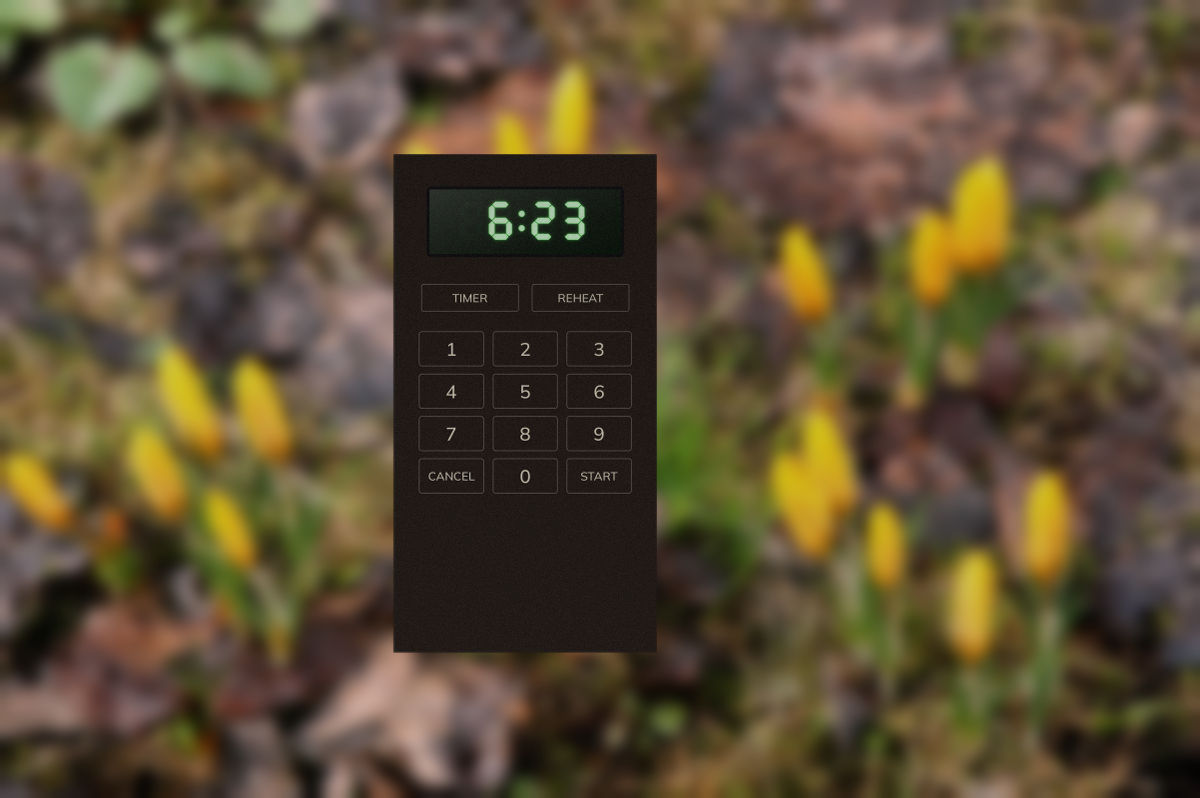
6 h 23 min
